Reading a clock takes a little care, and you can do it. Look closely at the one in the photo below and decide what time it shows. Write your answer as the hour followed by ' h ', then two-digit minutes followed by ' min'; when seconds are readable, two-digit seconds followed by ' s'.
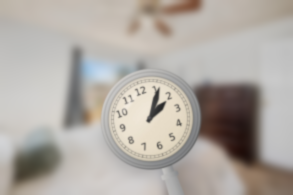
2 h 06 min
